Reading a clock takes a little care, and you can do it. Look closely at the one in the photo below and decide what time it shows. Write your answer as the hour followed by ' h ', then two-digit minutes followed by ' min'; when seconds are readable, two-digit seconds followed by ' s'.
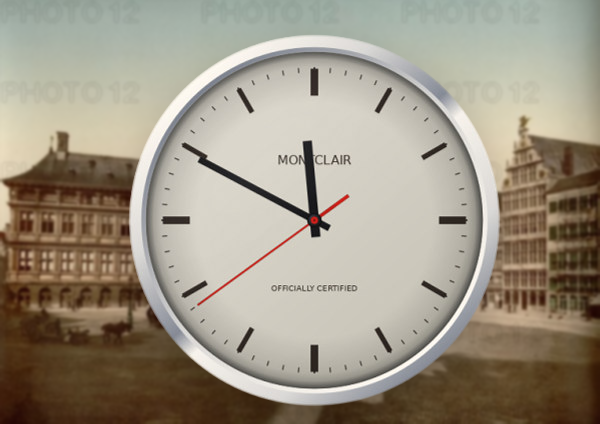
11 h 49 min 39 s
